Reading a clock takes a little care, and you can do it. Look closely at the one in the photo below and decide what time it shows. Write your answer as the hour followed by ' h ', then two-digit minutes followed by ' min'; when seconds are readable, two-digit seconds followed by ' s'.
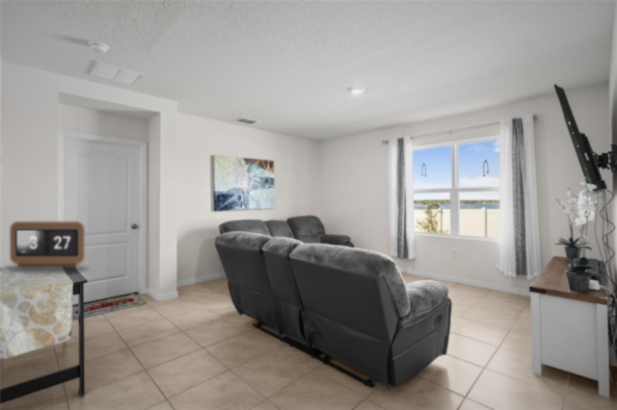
3 h 27 min
